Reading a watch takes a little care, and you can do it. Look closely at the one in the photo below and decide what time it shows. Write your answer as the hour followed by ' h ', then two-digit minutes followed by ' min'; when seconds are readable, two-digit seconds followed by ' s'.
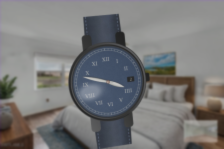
3 h 48 min
